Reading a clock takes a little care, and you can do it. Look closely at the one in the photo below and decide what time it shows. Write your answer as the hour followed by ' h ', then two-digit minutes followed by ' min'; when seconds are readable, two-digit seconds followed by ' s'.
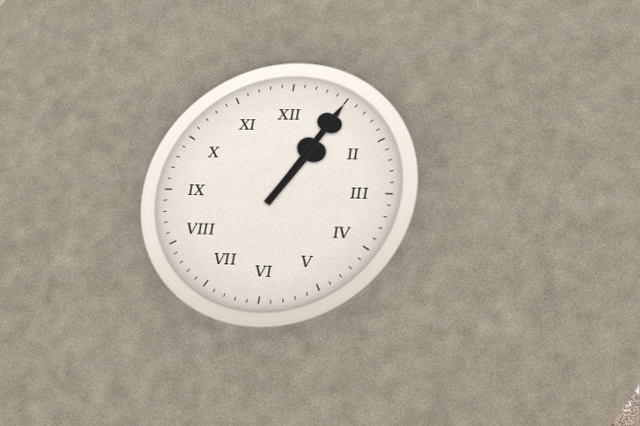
1 h 05 min
